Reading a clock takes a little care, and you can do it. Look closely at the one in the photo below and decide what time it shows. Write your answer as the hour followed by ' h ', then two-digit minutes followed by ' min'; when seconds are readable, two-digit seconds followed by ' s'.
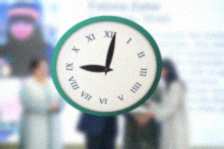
9 h 01 min
